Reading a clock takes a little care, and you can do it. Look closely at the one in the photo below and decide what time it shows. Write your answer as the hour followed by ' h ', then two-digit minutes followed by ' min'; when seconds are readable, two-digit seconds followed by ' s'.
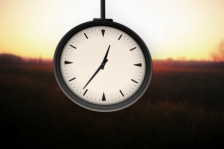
12 h 36 min
